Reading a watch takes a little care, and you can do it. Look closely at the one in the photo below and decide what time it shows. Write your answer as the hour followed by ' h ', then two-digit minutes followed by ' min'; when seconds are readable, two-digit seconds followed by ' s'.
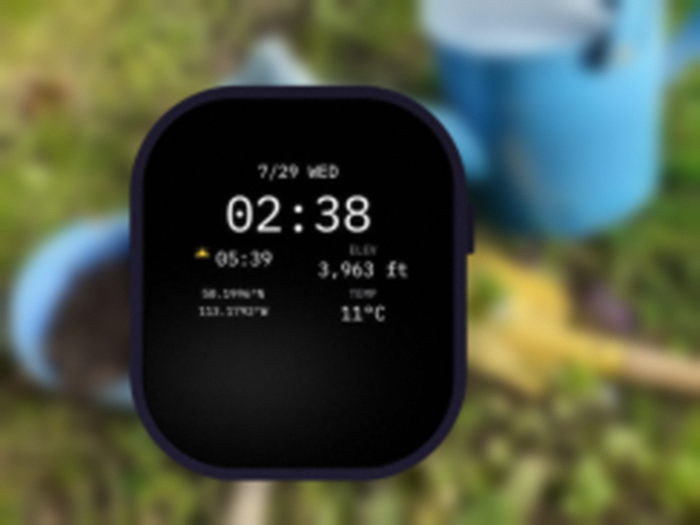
2 h 38 min
